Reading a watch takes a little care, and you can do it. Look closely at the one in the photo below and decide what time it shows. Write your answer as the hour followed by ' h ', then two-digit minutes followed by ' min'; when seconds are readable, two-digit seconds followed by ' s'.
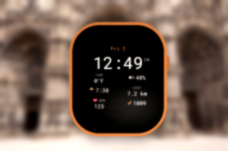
12 h 49 min
